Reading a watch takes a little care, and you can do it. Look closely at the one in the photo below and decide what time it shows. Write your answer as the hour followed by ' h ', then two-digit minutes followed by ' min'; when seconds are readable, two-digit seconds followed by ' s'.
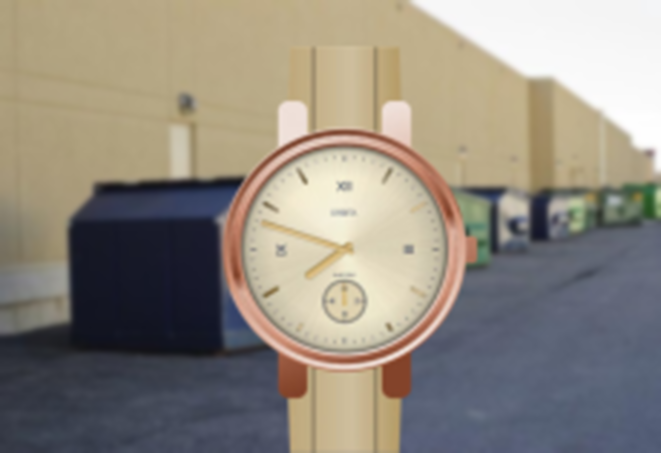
7 h 48 min
